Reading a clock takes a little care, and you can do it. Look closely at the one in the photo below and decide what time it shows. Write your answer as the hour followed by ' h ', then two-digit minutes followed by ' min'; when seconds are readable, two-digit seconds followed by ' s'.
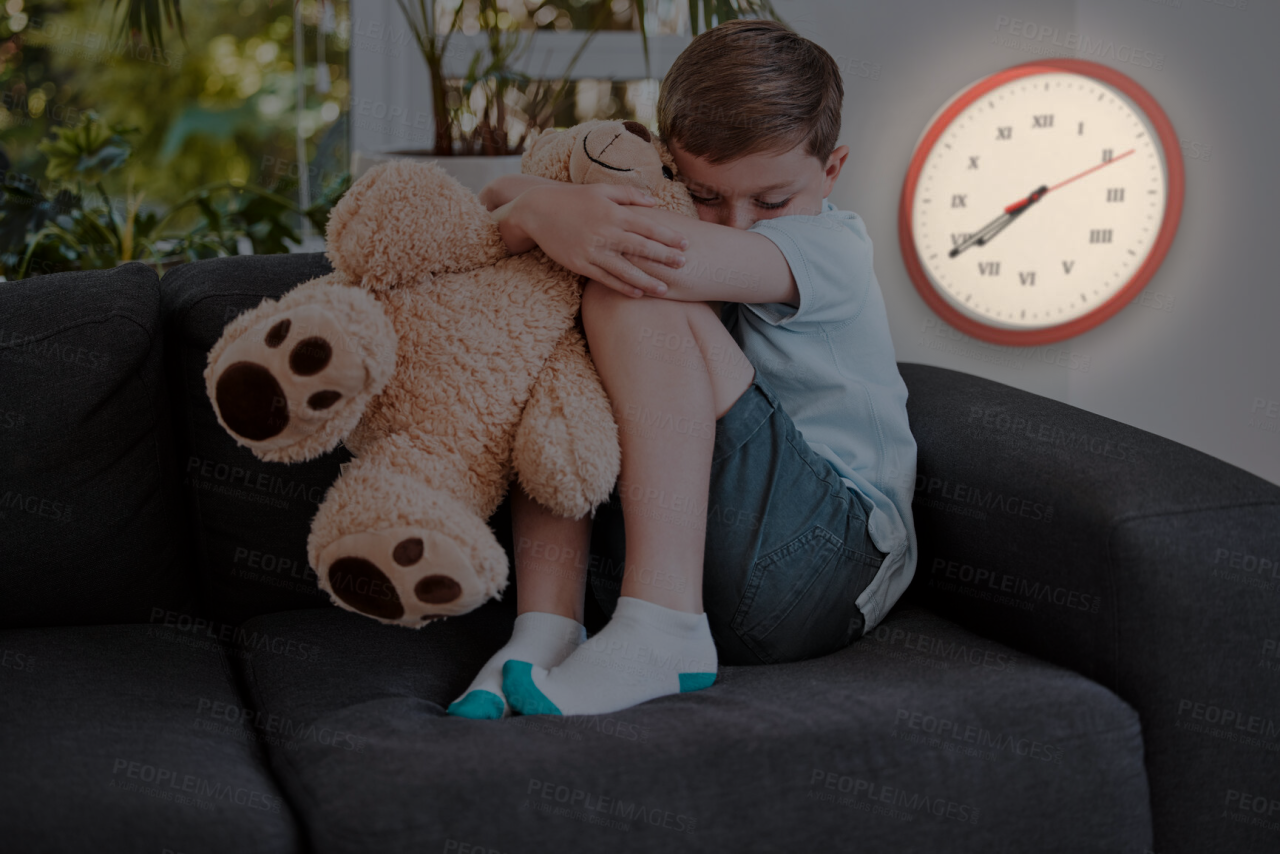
7 h 39 min 11 s
